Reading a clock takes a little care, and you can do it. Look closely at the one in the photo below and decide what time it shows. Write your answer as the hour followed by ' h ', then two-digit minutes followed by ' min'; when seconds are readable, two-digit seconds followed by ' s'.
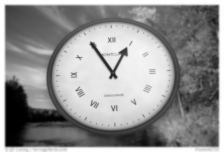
12 h 55 min
